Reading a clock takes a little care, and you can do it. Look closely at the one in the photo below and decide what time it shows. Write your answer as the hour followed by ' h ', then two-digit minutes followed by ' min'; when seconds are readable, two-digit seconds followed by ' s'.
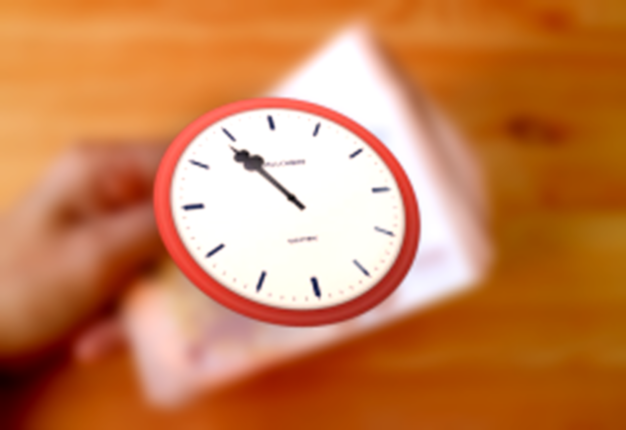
10 h 54 min
